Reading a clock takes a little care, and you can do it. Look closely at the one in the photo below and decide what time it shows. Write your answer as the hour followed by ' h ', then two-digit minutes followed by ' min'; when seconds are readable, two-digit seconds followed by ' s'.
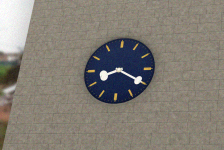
8 h 20 min
